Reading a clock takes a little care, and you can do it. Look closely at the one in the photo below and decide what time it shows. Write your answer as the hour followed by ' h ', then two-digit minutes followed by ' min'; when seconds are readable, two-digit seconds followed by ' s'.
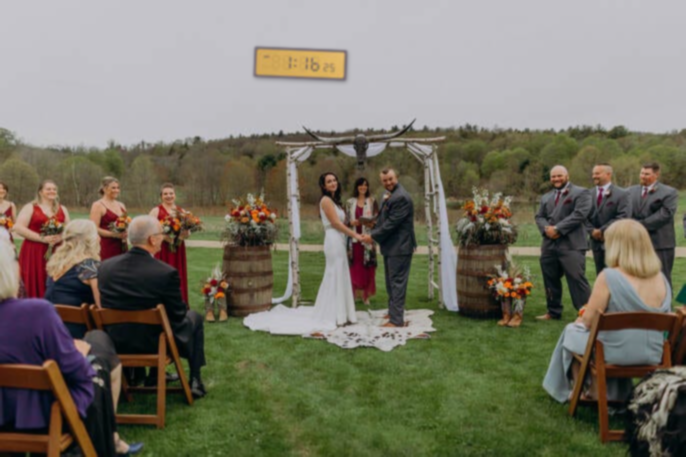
1 h 16 min
